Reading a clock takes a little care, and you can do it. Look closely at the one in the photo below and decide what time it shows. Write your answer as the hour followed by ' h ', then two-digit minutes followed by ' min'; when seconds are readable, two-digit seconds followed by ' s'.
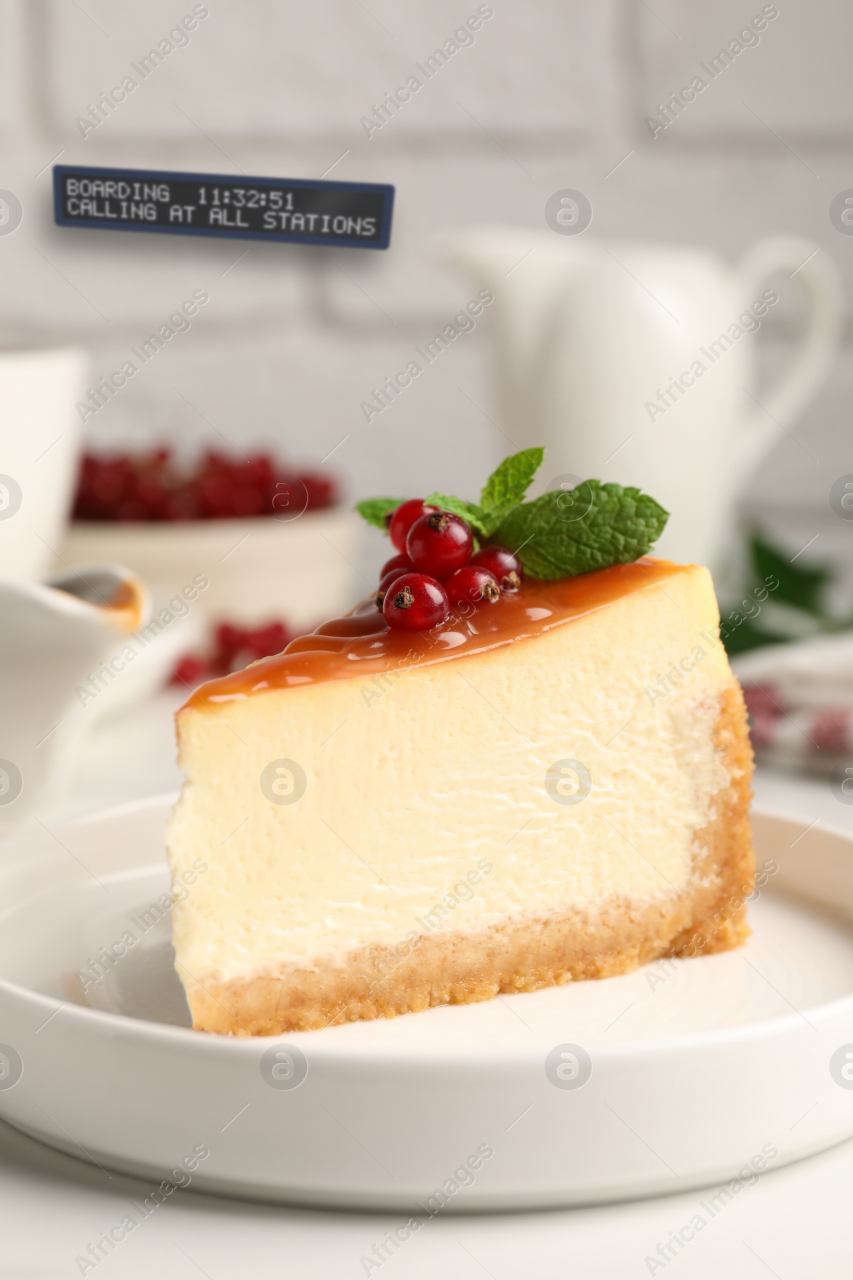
11 h 32 min 51 s
